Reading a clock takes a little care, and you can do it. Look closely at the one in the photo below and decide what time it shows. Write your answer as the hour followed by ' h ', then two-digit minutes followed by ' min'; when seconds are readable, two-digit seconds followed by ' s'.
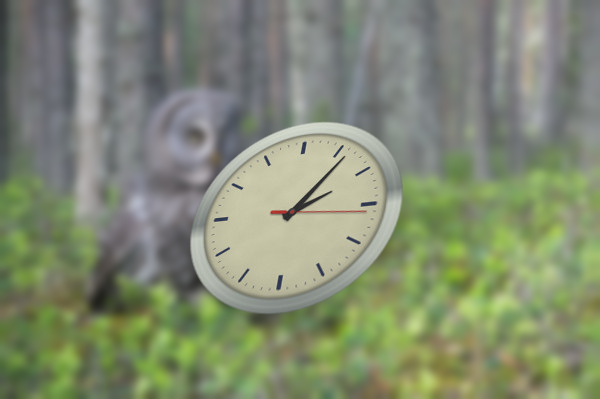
2 h 06 min 16 s
